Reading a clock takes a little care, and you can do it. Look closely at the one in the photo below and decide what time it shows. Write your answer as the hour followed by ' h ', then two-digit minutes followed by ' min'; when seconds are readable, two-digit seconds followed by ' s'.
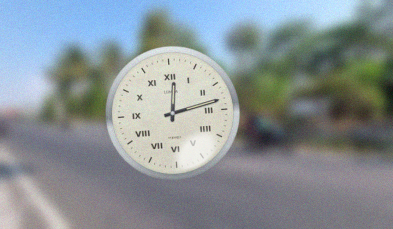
12 h 13 min
